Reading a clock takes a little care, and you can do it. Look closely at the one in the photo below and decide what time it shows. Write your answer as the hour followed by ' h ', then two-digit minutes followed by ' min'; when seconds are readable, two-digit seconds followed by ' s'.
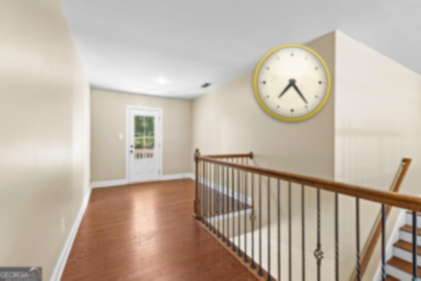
7 h 24 min
